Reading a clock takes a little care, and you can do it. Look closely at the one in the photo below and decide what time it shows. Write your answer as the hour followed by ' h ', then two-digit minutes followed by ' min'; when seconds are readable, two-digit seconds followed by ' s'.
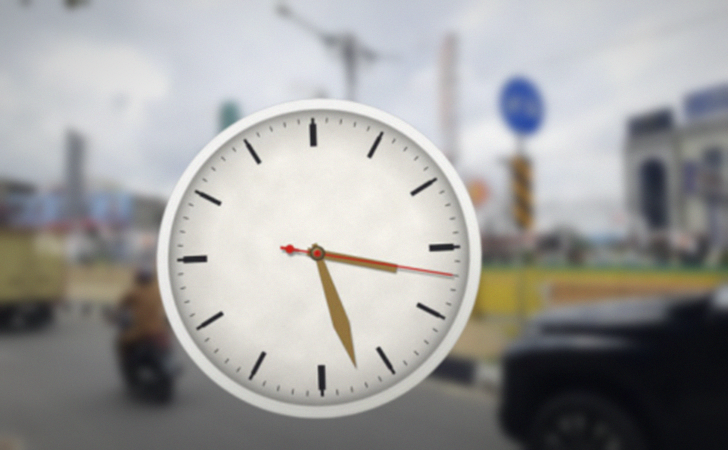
3 h 27 min 17 s
